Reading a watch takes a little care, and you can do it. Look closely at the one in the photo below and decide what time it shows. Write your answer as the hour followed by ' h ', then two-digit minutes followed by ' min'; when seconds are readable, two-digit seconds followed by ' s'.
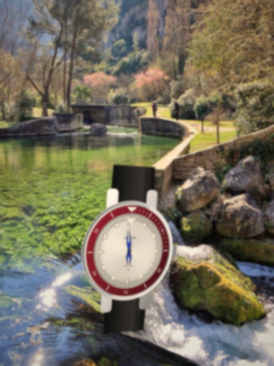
5 h 59 min
